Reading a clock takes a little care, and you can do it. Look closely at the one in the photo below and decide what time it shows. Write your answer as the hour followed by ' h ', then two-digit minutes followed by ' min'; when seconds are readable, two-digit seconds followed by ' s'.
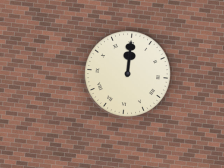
12 h 00 min
